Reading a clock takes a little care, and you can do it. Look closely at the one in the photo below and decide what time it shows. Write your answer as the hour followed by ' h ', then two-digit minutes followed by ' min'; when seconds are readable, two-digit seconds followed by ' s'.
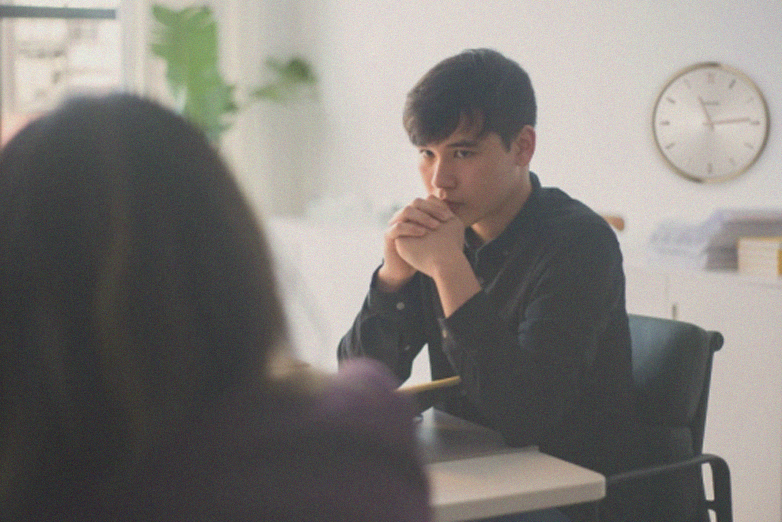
11 h 14 min
